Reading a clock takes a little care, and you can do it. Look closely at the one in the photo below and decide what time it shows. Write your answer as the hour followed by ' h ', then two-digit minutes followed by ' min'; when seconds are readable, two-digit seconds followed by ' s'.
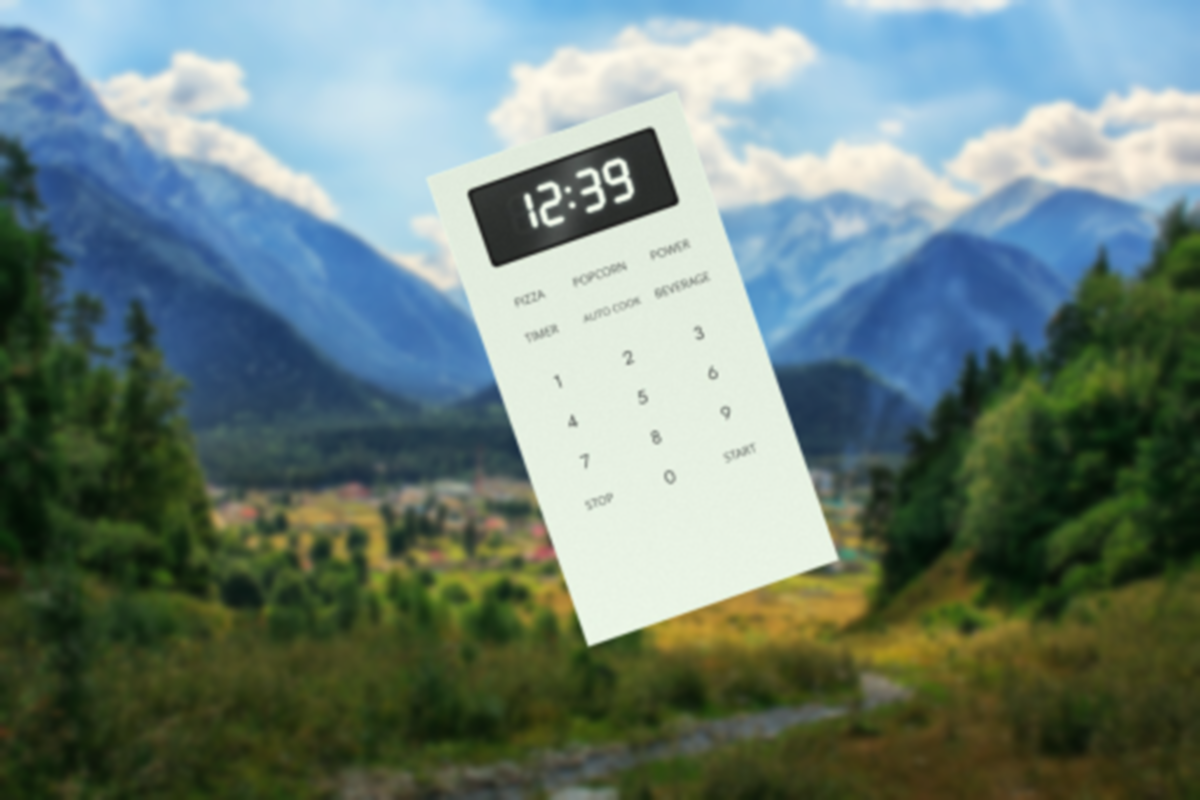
12 h 39 min
